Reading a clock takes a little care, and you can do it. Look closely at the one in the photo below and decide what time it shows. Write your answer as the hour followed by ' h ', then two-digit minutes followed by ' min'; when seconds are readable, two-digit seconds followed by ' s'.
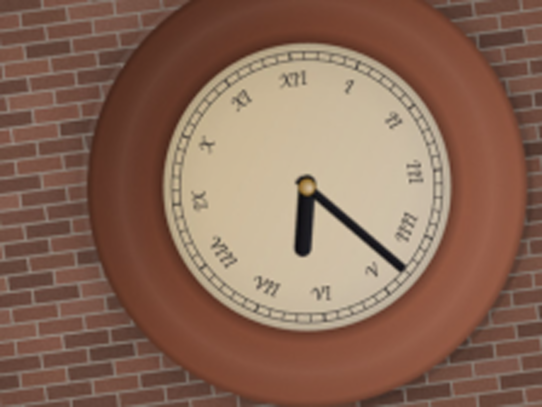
6 h 23 min
